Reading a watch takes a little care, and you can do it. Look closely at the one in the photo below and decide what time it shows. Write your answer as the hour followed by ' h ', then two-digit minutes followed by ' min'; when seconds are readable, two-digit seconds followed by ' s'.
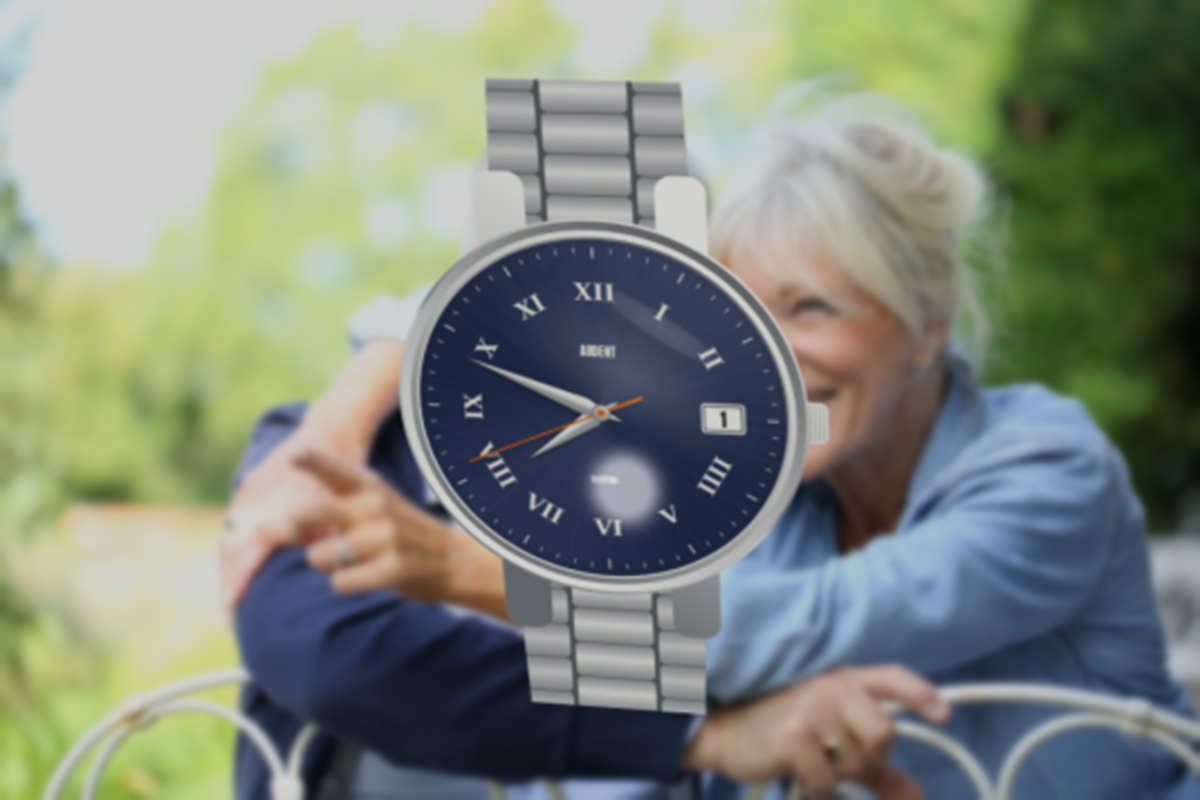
7 h 48 min 41 s
